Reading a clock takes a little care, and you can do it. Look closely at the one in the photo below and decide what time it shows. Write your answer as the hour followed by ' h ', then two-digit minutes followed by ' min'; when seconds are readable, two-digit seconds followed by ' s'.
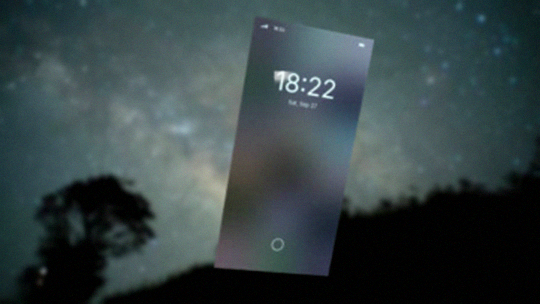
18 h 22 min
